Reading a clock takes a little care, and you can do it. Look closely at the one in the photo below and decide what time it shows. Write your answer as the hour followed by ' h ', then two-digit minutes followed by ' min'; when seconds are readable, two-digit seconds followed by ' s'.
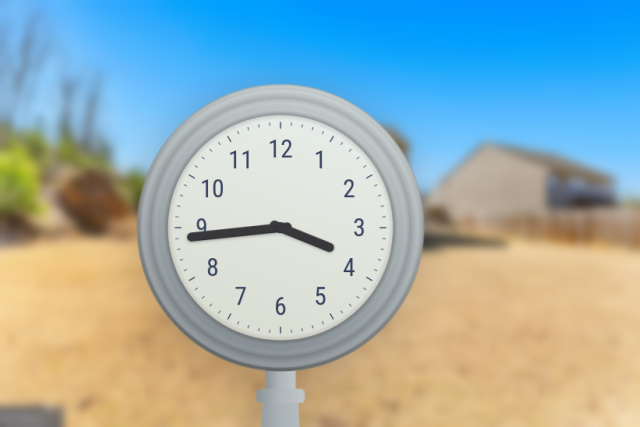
3 h 44 min
